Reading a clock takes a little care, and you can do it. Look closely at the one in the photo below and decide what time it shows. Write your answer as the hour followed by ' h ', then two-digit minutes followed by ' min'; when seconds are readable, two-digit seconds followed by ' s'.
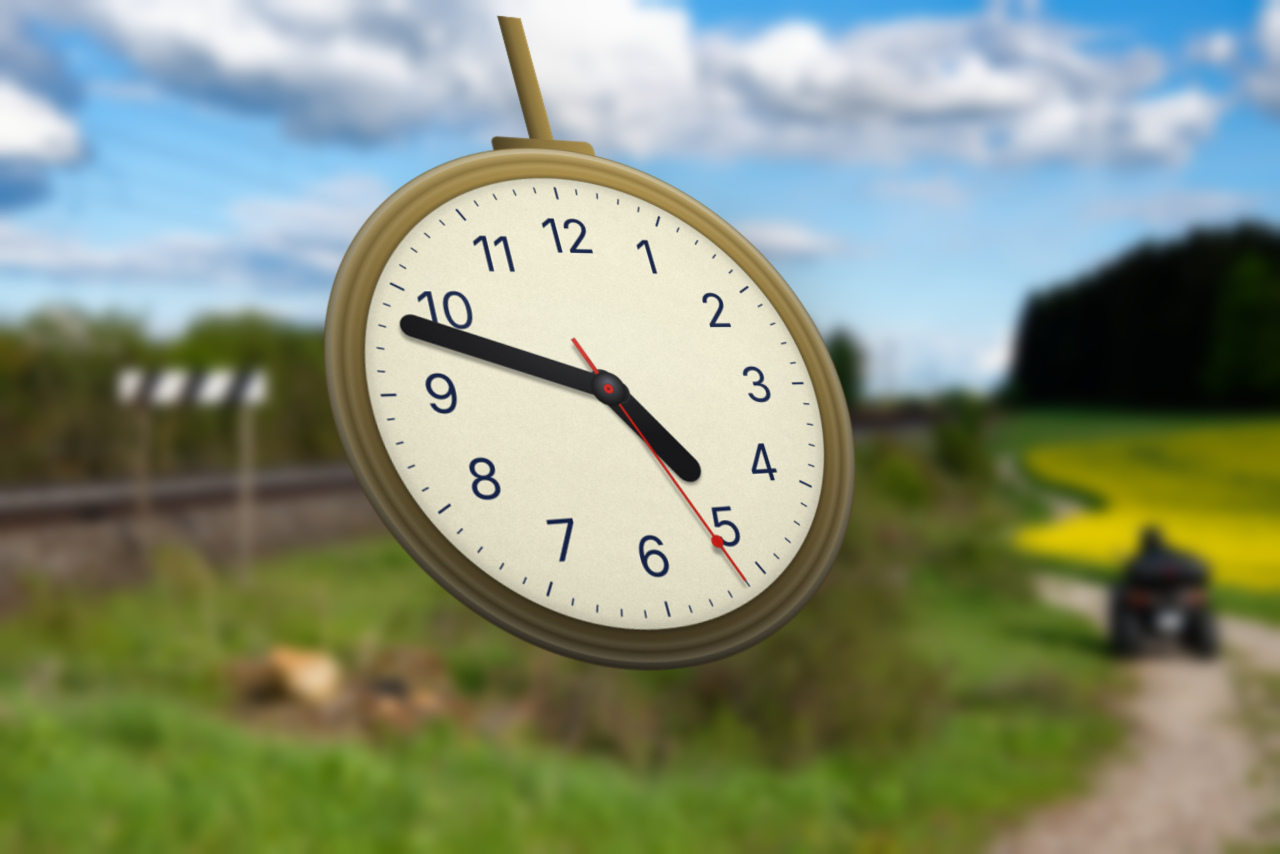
4 h 48 min 26 s
